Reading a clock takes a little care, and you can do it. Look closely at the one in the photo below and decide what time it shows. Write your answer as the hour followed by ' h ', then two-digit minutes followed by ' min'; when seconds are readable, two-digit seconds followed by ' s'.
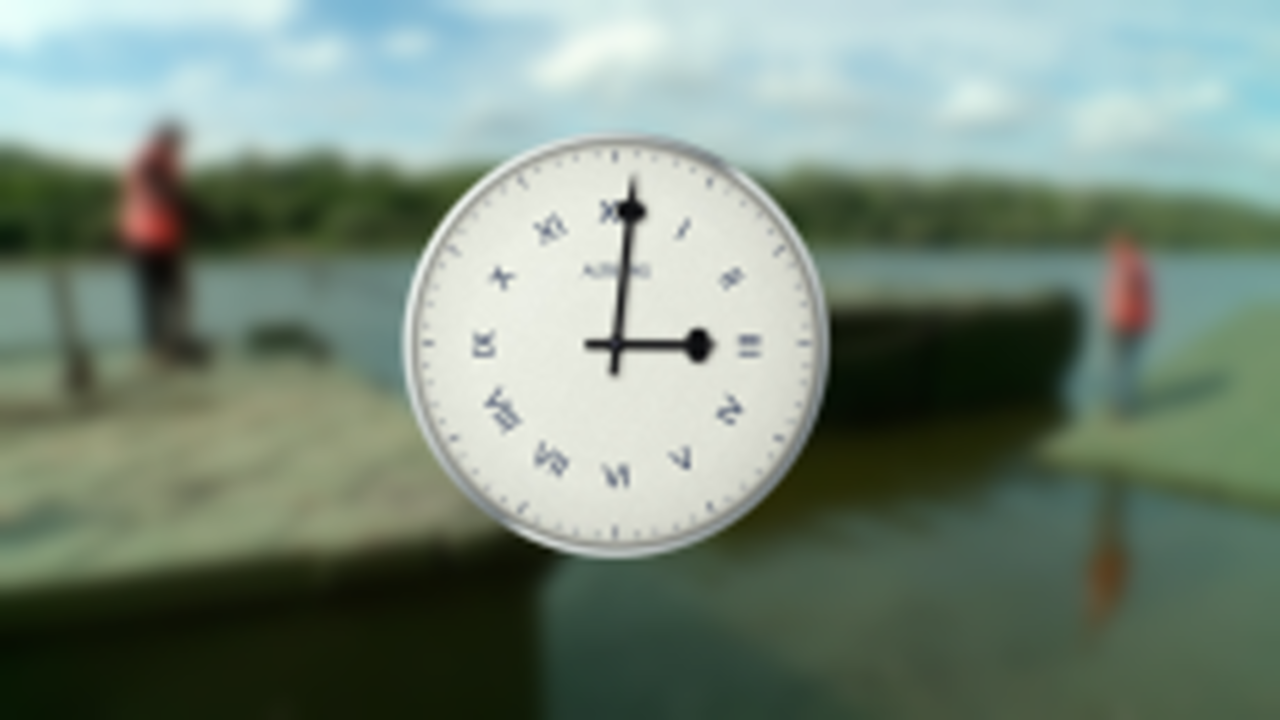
3 h 01 min
